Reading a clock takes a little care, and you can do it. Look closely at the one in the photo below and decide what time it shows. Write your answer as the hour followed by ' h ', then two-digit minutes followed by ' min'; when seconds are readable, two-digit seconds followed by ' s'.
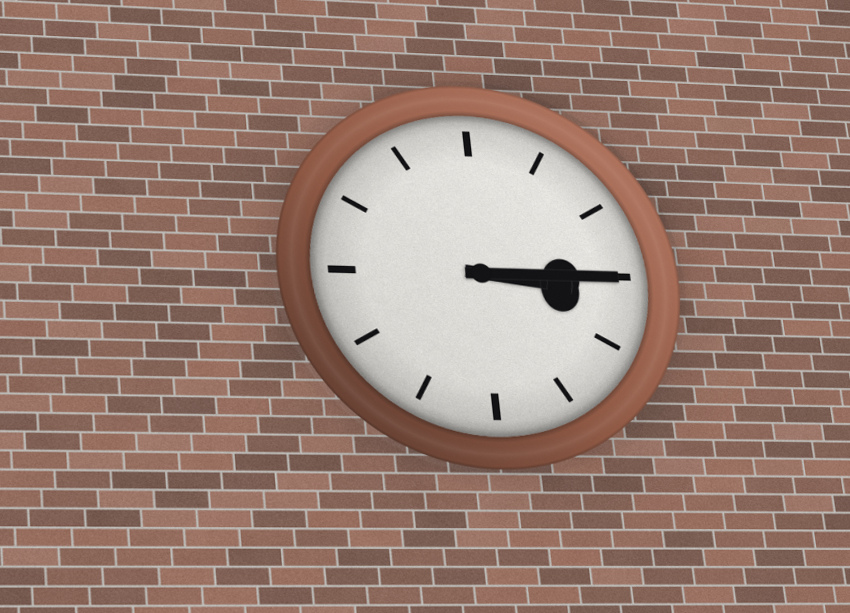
3 h 15 min
